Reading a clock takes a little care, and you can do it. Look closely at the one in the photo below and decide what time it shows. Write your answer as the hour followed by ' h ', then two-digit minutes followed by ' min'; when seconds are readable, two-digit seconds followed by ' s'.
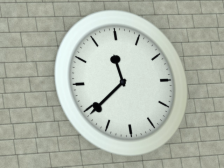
11 h 39 min
